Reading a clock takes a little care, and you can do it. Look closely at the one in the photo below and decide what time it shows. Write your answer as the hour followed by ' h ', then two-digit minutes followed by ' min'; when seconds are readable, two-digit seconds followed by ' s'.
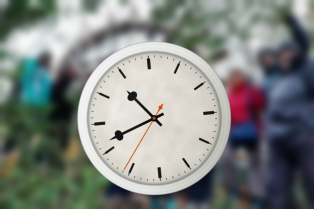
10 h 41 min 36 s
